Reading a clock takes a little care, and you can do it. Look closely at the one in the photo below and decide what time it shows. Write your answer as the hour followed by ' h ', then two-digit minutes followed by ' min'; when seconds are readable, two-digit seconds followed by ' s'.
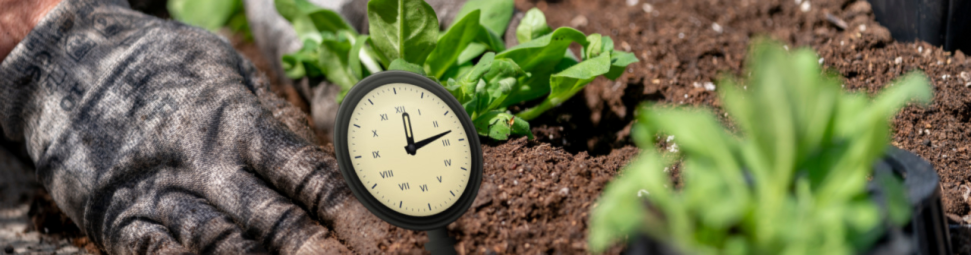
12 h 13 min
